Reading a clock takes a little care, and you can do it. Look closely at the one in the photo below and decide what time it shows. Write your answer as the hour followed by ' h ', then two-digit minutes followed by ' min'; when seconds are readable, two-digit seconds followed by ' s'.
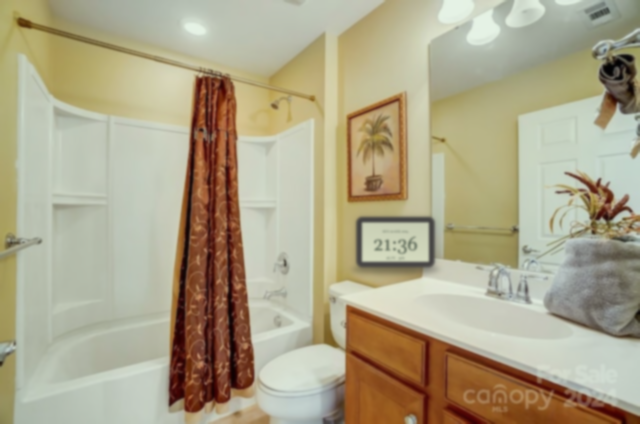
21 h 36 min
